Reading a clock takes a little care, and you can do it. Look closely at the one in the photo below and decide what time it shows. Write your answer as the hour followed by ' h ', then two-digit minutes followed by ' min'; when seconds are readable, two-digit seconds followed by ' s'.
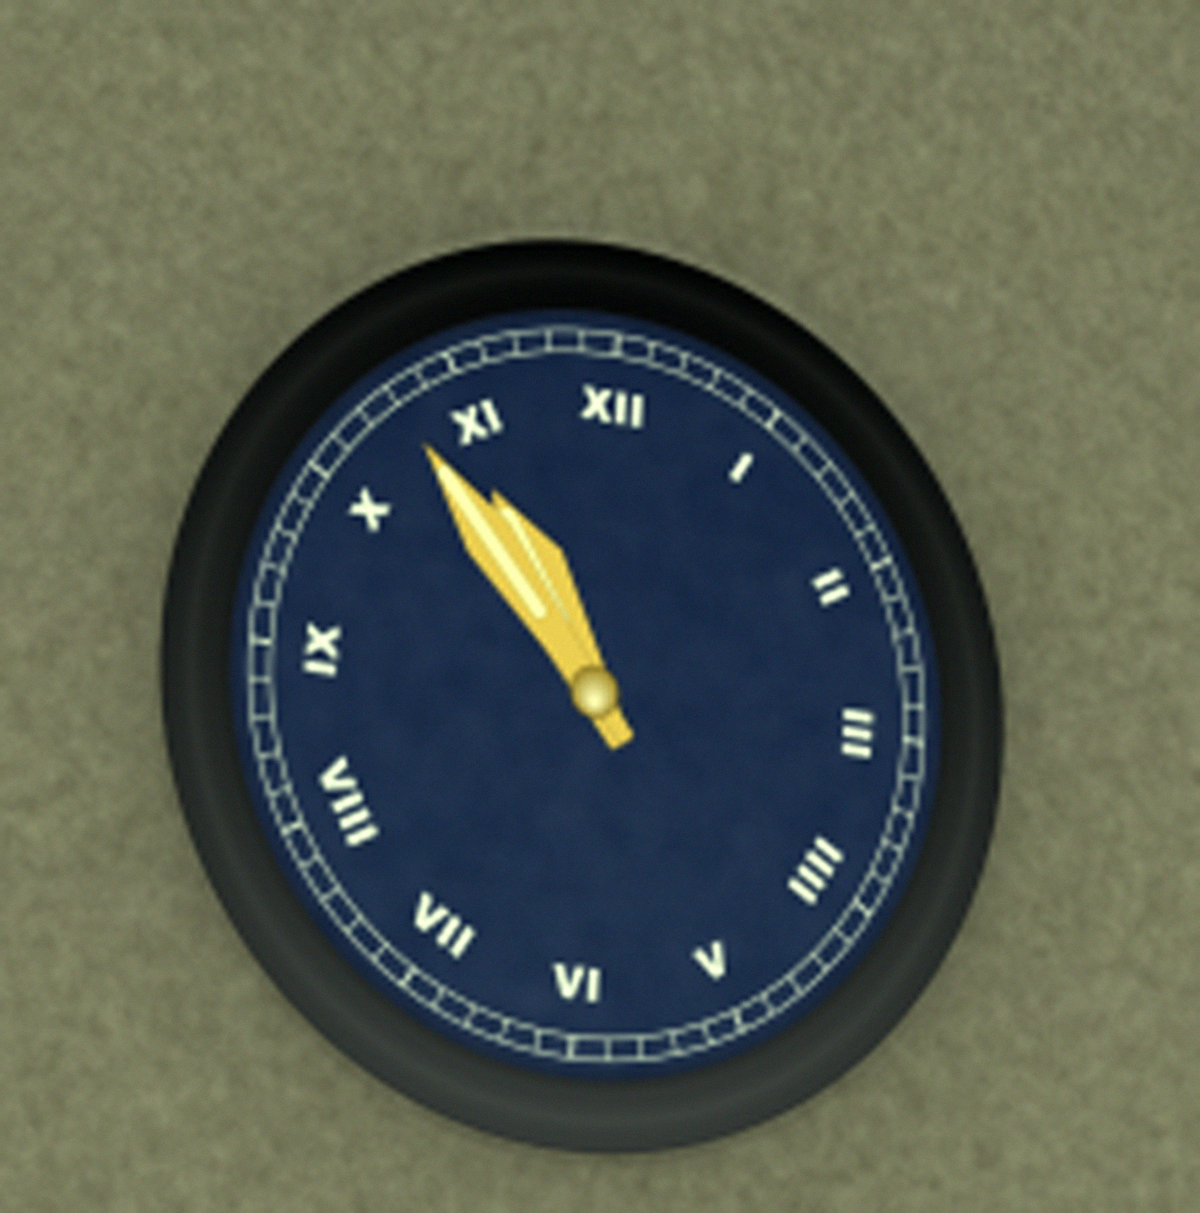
10 h 53 min
